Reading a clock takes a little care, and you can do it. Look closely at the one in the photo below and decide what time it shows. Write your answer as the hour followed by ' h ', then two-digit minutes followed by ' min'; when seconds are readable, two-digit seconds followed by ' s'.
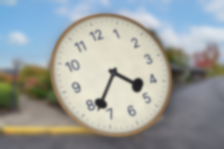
4 h 38 min
